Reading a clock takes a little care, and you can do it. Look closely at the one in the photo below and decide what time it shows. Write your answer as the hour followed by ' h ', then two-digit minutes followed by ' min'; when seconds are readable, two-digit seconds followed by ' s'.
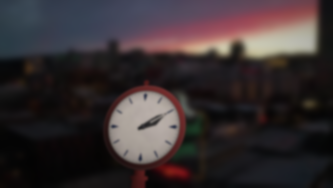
2 h 10 min
